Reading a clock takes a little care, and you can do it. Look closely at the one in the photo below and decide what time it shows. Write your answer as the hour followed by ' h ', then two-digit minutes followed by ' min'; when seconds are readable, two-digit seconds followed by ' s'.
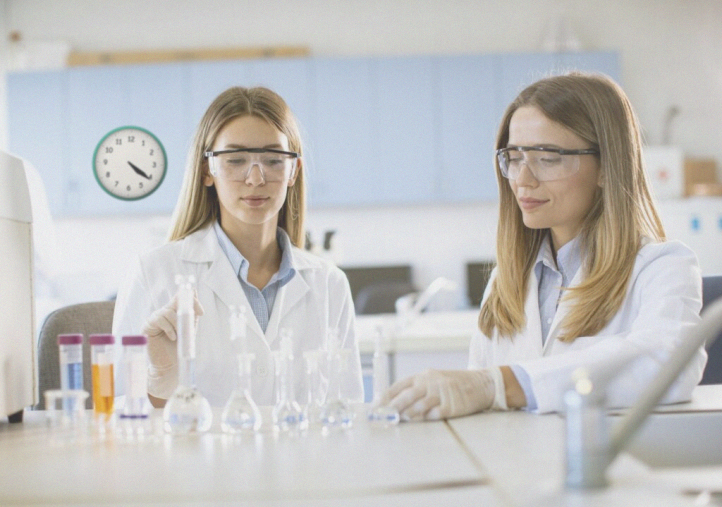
4 h 21 min
